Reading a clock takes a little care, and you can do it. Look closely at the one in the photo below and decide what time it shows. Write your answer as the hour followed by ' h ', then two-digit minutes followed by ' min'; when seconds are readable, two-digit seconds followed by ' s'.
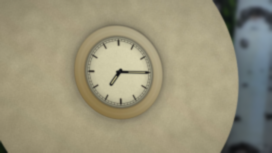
7 h 15 min
